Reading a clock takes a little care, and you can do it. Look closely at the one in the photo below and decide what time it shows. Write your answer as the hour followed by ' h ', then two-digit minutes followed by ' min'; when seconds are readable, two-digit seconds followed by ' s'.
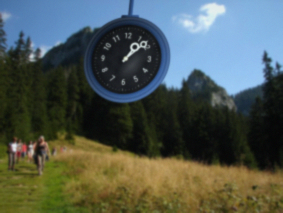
1 h 08 min
